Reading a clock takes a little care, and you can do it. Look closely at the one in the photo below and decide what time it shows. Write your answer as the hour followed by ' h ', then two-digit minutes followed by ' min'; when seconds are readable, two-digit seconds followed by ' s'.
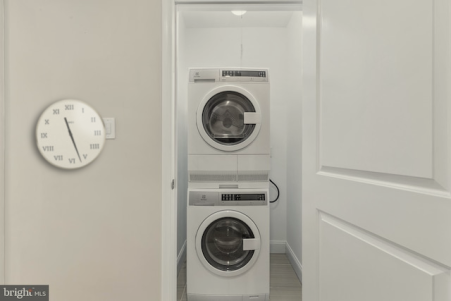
11 h 27 min
